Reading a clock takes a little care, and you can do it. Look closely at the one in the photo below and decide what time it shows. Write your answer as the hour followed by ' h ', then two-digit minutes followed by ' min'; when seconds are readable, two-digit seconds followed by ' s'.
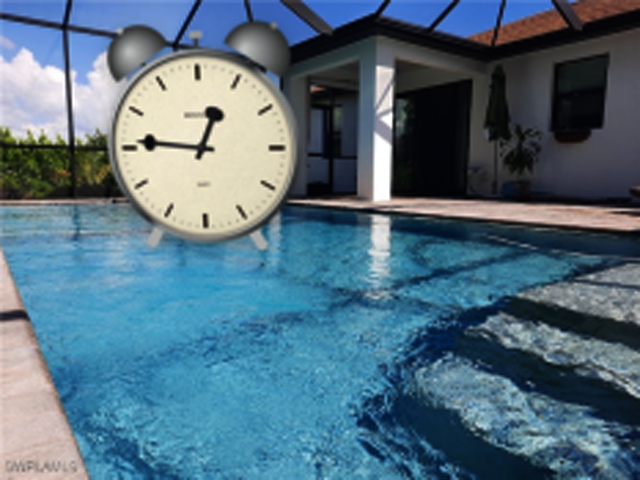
12 h 46 min
